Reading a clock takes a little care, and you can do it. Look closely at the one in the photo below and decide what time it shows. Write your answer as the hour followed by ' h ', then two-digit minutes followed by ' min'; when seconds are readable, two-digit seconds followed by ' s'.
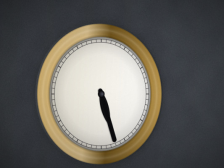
5 h 27 min
